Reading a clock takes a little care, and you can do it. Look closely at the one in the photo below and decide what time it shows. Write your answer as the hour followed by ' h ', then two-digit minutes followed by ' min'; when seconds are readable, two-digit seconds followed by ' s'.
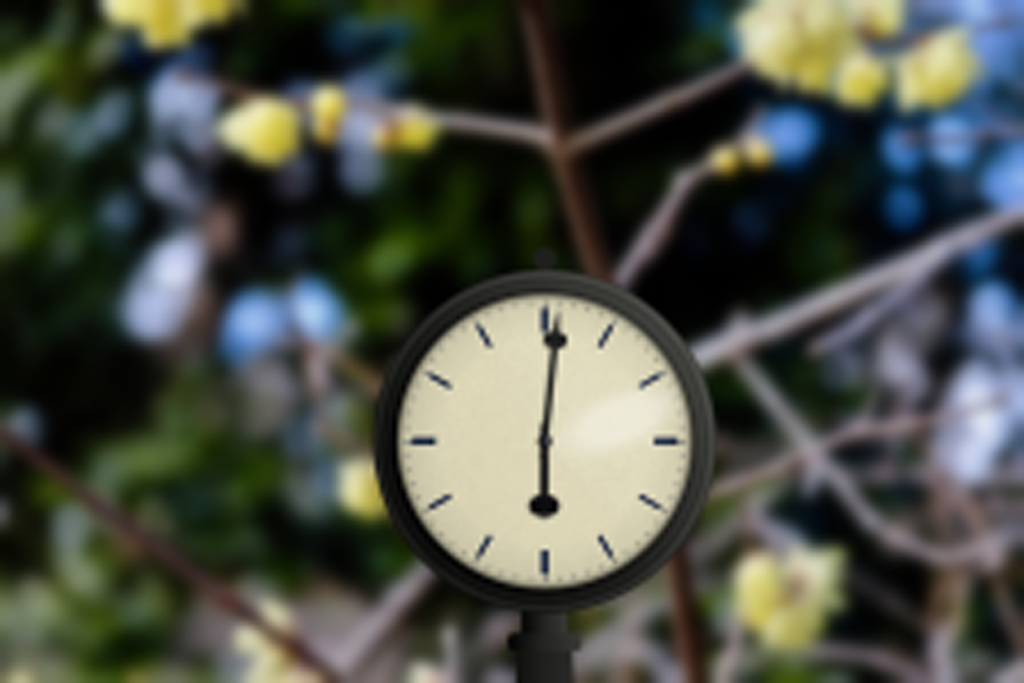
6 h 01 min
